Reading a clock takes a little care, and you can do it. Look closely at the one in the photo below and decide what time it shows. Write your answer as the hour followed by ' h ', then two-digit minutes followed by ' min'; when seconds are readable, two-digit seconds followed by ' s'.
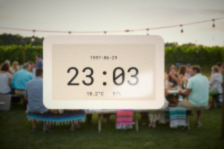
23 h 03 min
